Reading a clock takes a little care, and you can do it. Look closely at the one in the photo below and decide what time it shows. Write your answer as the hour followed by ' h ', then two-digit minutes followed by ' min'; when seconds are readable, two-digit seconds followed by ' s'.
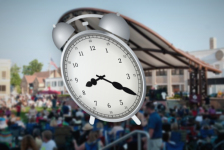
8 h 20 min
